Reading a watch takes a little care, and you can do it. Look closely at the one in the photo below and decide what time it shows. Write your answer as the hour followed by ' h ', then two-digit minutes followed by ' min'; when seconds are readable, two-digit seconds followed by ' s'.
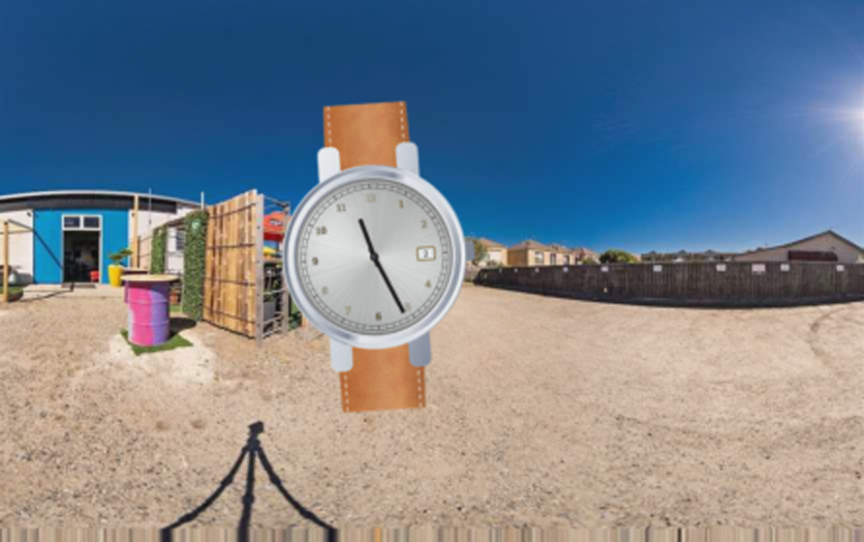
11 h 26 min
